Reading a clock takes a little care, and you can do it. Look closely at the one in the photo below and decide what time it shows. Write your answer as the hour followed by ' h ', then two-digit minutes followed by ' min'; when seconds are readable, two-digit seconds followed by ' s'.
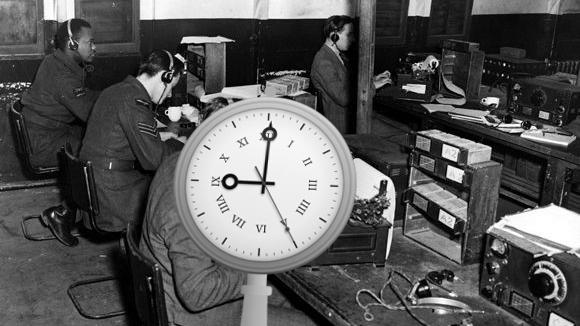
9 h 00 min 25 s
